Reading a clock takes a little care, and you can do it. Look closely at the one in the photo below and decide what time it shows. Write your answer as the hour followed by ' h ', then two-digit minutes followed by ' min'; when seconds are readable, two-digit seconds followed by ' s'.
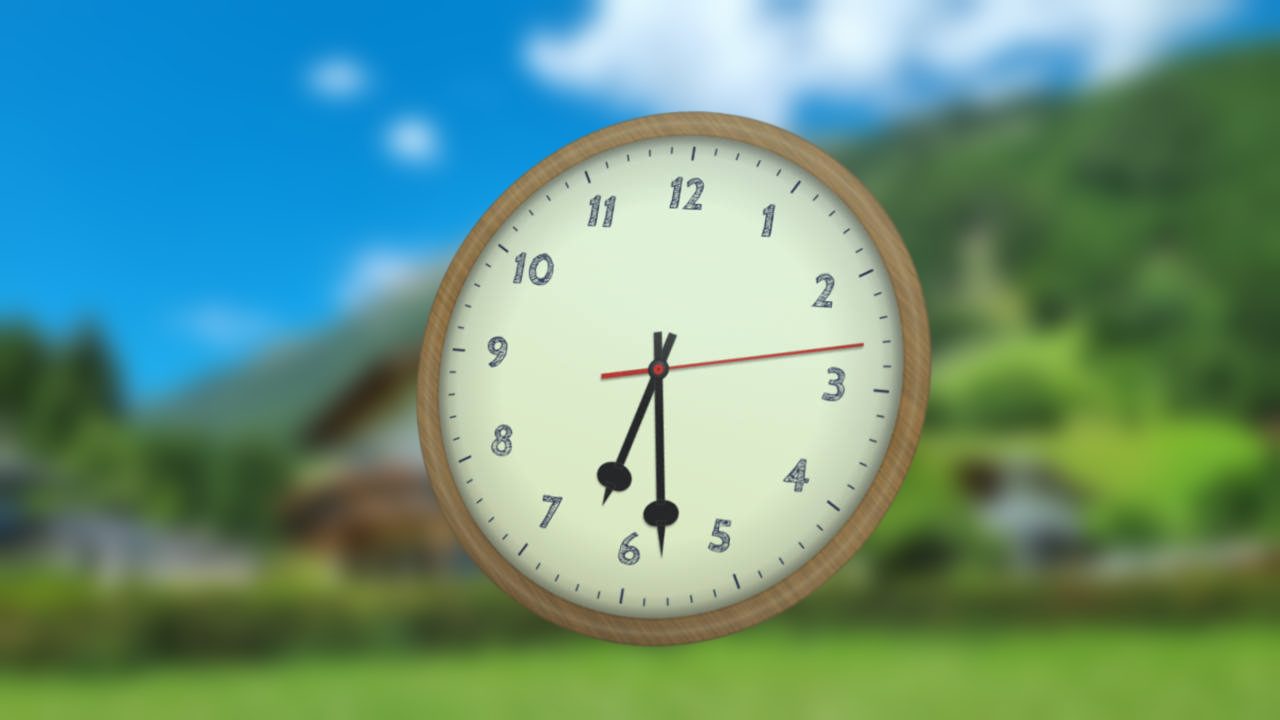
6 h 28 min 13 s
